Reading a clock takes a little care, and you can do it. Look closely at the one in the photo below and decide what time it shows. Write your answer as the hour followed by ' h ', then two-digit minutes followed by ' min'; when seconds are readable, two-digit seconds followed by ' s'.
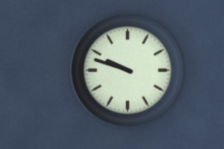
9 h 48 min
